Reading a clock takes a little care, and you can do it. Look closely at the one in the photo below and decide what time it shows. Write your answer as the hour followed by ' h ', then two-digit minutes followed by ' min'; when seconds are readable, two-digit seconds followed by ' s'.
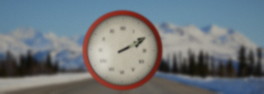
2 h 10 min
